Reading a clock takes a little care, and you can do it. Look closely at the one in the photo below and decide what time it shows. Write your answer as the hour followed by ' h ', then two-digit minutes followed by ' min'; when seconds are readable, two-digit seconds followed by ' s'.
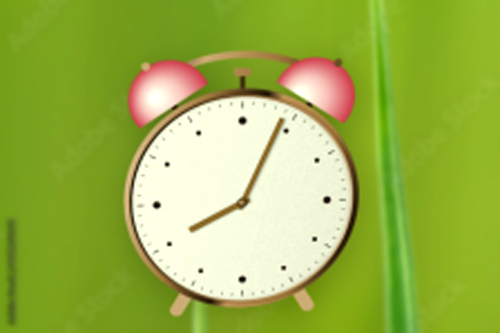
8 h 04 min
